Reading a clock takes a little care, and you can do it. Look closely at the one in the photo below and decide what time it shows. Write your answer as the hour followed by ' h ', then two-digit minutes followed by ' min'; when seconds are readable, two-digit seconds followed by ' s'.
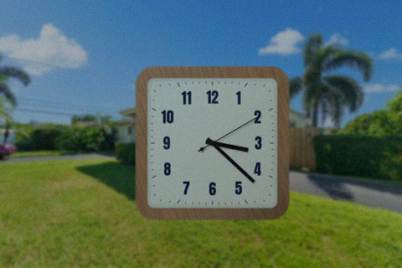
3 h 22 min 10 s
